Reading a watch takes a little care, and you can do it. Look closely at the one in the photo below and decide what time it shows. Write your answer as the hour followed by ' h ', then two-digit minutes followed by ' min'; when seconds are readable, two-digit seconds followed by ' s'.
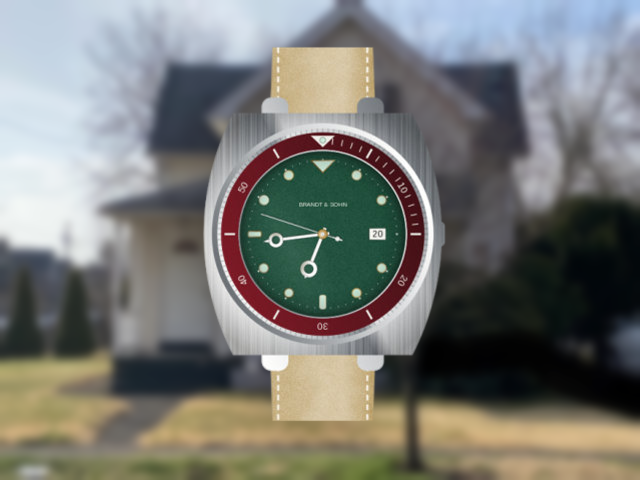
6 h 43 min 48 s
